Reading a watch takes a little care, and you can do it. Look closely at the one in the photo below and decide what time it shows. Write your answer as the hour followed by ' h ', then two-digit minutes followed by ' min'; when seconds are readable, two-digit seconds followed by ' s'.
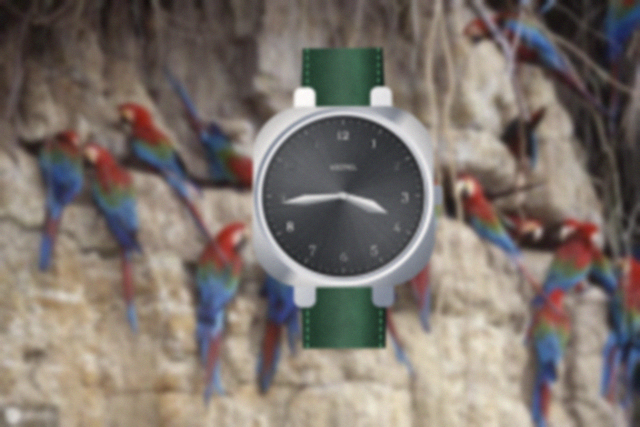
3 h 44 min
